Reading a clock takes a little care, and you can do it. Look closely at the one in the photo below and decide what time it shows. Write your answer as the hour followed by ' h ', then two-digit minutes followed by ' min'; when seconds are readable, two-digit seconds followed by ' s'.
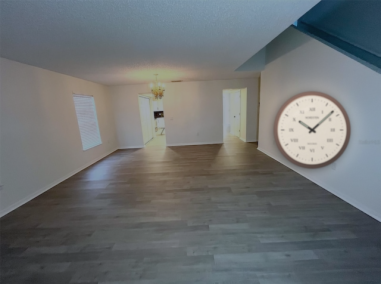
10 h 08 min
